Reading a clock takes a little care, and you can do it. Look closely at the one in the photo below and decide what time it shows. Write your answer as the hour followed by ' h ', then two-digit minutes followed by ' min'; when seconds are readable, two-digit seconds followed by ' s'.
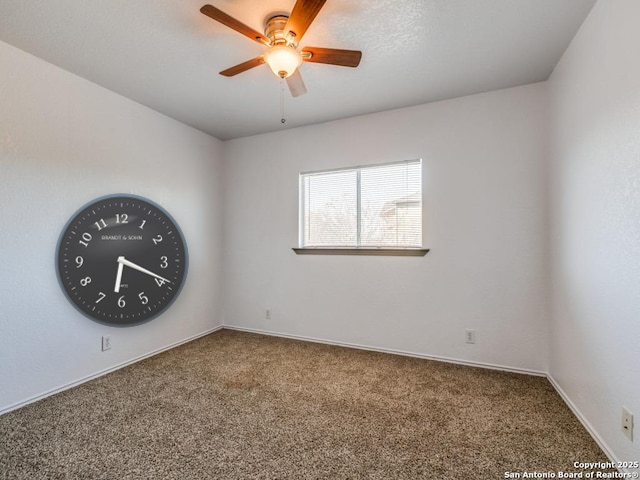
6 h 19 min
